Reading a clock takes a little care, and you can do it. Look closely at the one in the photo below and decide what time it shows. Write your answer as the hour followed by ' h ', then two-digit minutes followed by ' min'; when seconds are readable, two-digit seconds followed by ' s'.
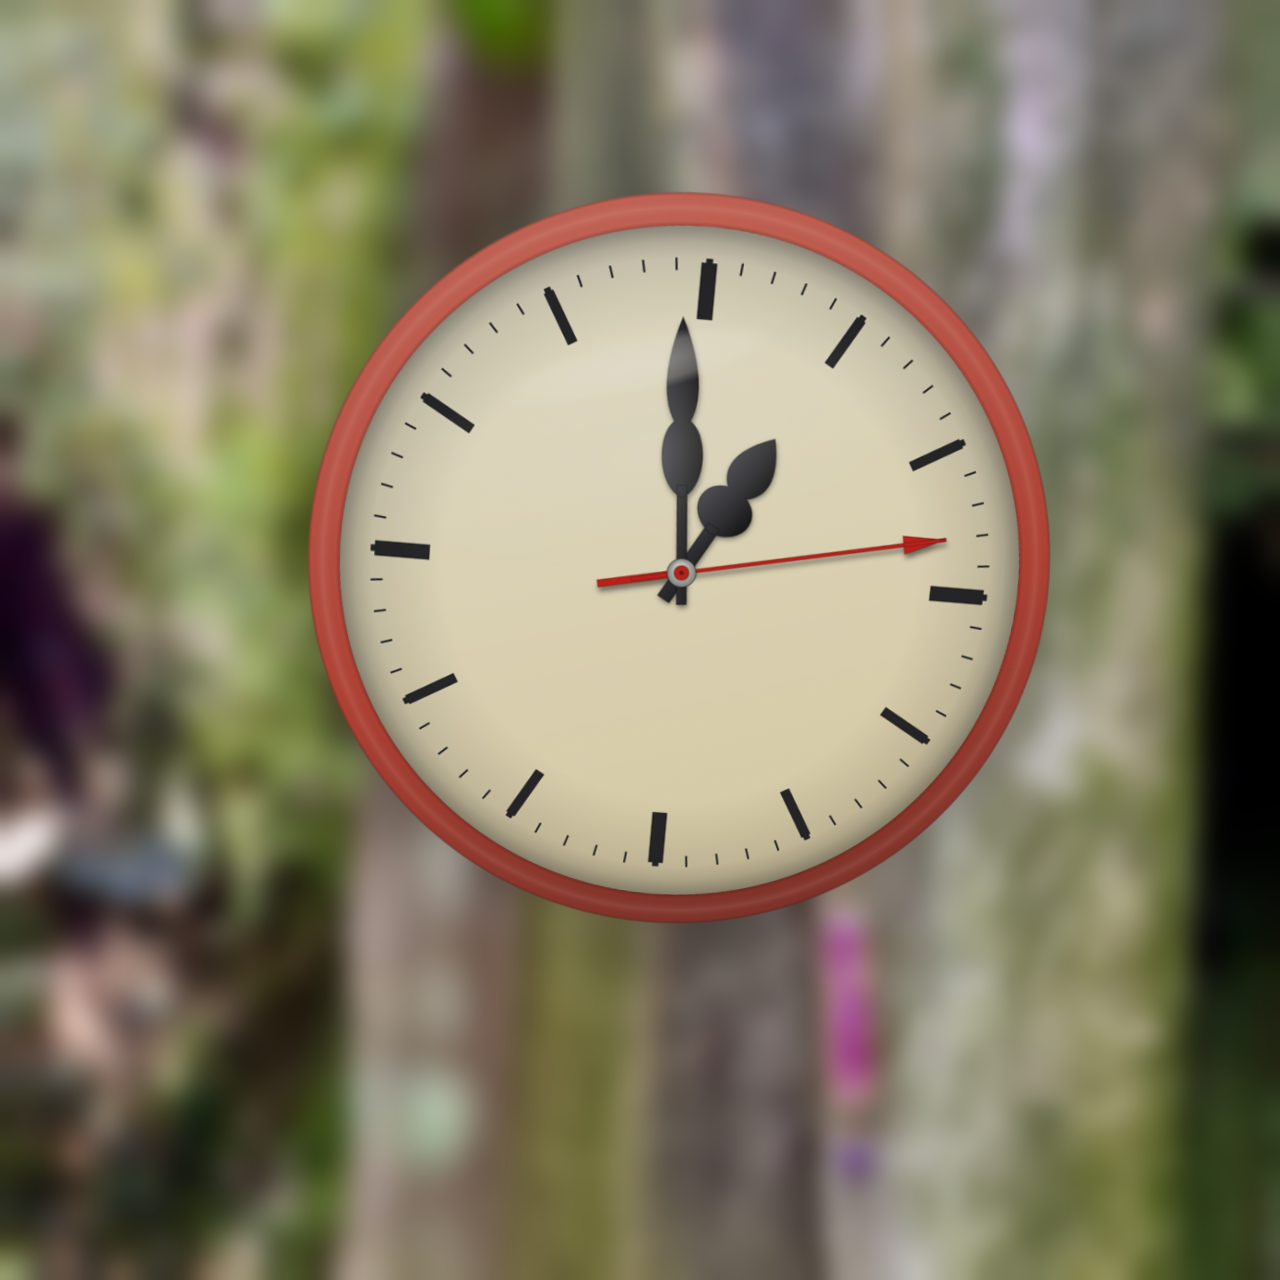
12 h 59 min 13 s
